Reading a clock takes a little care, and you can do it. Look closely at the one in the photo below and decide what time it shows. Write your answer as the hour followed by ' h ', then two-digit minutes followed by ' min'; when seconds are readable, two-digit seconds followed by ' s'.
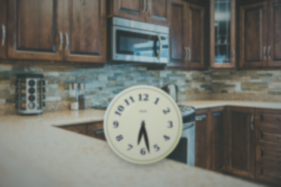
6 h 28 min
